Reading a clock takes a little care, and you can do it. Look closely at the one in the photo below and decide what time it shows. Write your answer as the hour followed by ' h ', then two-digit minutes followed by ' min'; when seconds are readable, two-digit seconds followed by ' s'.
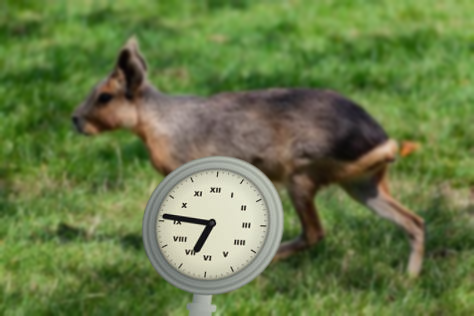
6 h 46 min
